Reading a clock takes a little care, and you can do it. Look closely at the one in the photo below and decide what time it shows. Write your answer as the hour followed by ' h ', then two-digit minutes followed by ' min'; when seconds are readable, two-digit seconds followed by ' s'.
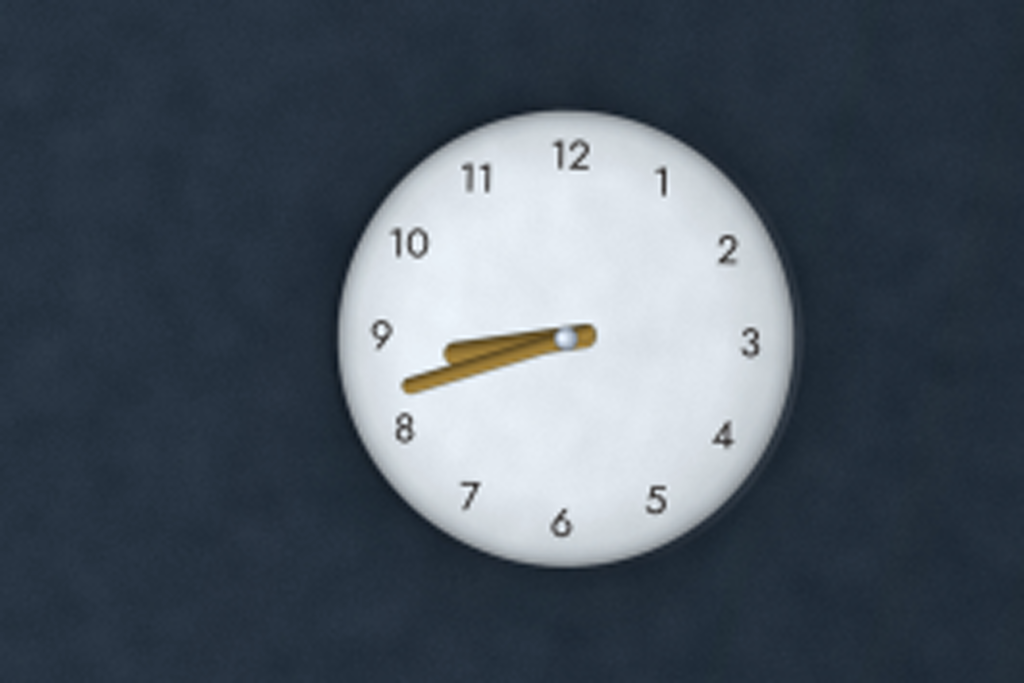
8 h 42 min
